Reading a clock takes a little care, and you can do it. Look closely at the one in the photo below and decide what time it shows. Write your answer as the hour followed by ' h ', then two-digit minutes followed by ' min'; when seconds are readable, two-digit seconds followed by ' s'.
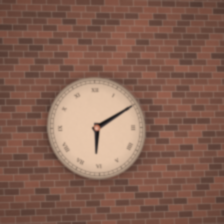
6 h 10 min
